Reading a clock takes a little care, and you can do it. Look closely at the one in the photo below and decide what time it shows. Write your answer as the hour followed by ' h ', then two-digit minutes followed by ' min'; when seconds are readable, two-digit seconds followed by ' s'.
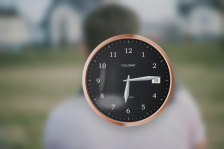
6 h 14 min
